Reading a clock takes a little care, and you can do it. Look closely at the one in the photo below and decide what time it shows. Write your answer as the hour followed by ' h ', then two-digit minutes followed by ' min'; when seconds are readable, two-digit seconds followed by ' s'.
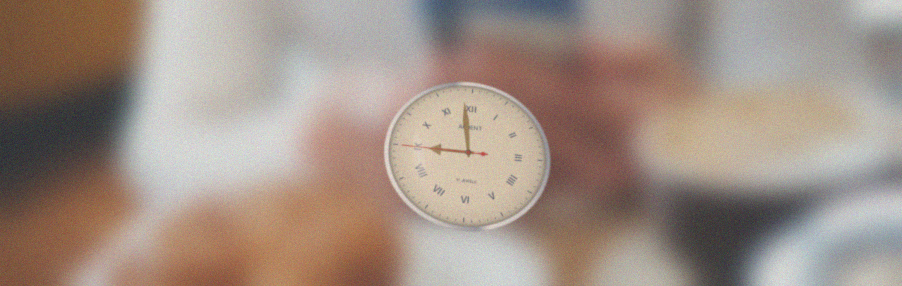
8 h 58 min 45 s
